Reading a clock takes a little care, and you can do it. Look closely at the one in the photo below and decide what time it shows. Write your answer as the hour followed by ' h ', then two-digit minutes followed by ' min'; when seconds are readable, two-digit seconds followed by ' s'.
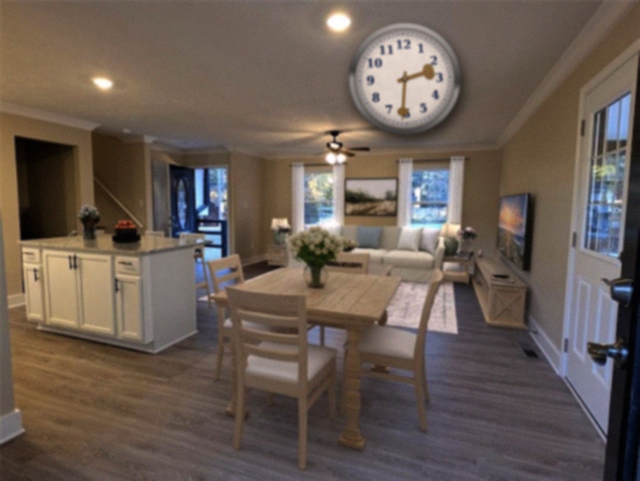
2 h 31 min
